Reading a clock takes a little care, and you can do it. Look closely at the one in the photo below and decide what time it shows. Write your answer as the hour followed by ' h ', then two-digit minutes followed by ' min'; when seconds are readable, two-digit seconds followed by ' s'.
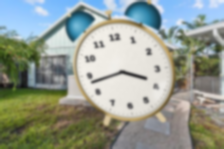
3 h 43 min
